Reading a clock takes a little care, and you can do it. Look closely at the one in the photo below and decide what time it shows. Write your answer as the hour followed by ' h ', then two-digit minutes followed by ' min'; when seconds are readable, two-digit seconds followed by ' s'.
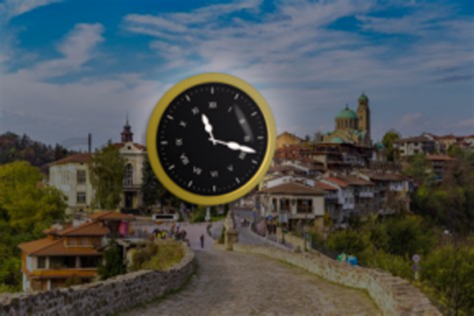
11 h 18 min
